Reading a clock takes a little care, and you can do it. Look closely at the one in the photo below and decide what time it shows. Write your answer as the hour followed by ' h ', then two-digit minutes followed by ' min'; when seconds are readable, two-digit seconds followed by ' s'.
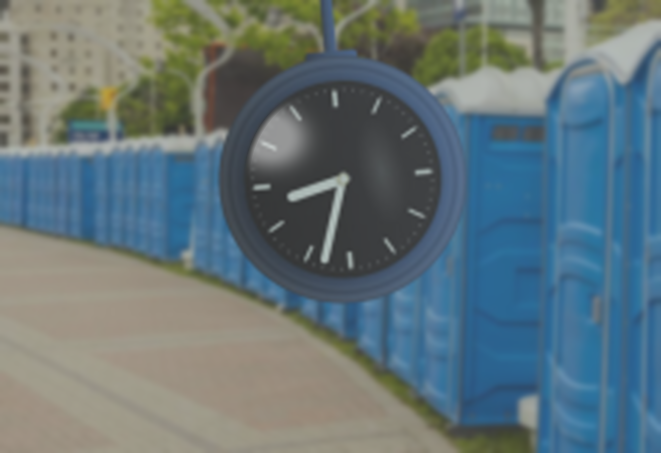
8 h 33 min
